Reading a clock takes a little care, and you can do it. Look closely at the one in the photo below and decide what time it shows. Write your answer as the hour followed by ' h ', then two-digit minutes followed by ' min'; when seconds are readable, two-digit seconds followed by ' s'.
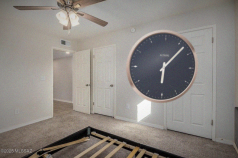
6 h 07 min
